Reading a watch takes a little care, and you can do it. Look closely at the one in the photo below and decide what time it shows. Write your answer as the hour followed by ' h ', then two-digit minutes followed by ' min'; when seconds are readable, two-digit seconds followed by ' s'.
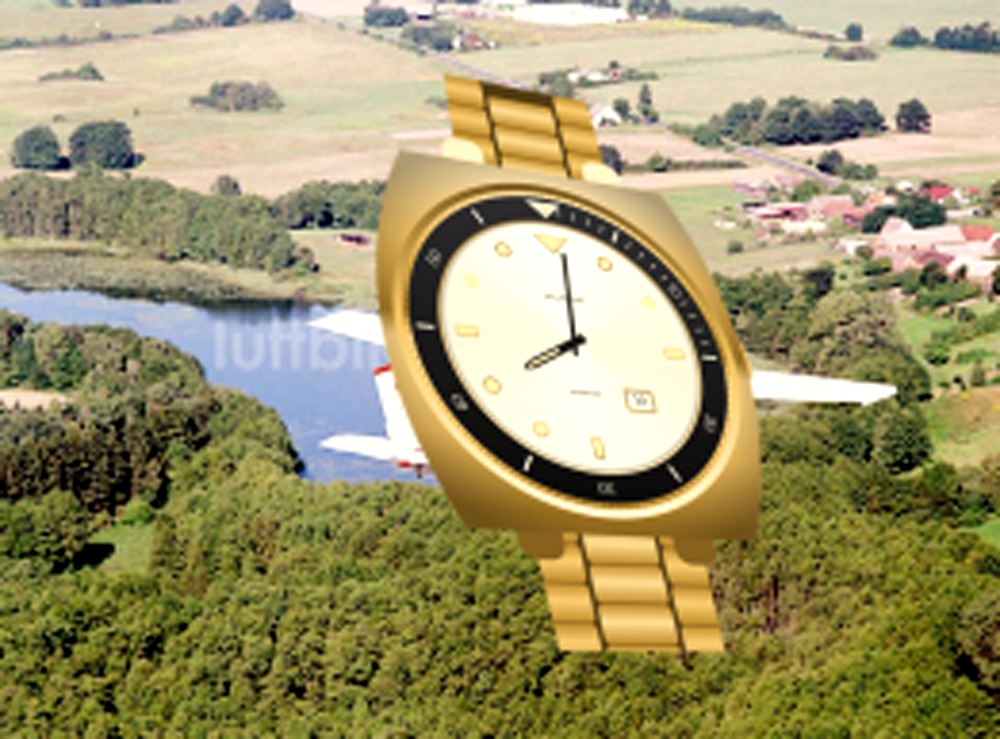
8 h 01 min
